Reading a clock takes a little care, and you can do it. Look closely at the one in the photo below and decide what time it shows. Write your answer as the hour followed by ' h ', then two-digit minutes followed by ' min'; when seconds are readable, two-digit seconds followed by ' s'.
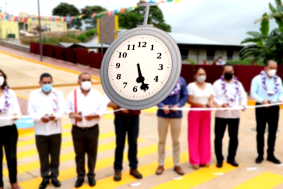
5 h 26 min
